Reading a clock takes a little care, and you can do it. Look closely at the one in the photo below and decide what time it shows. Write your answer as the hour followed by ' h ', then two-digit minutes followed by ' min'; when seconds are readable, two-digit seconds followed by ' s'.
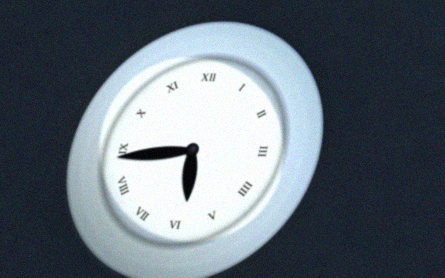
5 h 44 min
